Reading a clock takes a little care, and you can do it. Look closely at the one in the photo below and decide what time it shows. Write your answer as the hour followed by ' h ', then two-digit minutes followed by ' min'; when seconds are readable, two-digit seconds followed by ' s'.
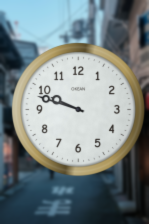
9 h 48 min
